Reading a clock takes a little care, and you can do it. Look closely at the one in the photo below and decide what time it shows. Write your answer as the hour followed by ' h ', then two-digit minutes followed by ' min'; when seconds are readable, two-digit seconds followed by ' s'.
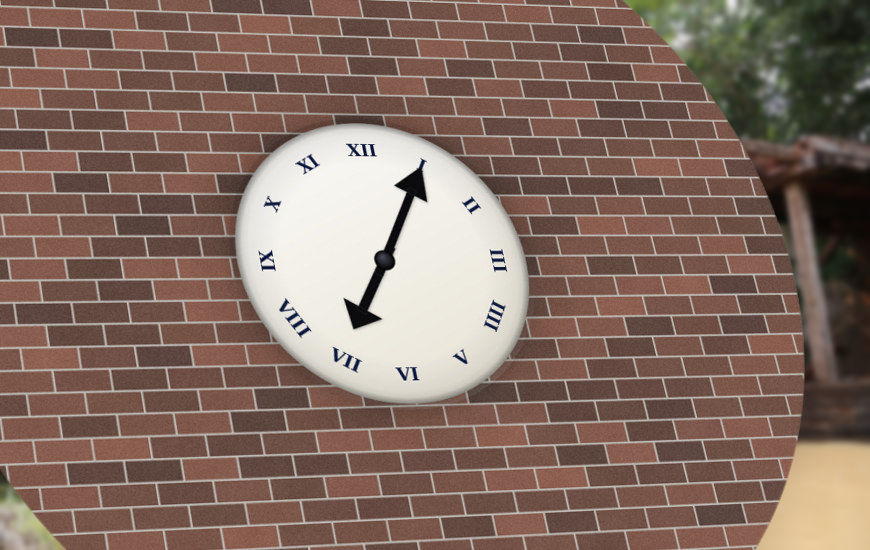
7 h 05 min
